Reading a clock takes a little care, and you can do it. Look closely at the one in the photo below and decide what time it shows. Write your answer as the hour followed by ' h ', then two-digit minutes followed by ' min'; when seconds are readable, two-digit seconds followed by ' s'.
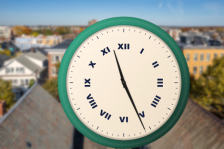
11 h 26 min
